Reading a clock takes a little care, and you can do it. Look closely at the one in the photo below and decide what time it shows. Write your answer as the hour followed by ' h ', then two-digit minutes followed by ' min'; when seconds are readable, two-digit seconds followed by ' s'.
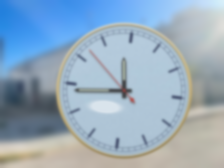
11 h 43 min 52 s
